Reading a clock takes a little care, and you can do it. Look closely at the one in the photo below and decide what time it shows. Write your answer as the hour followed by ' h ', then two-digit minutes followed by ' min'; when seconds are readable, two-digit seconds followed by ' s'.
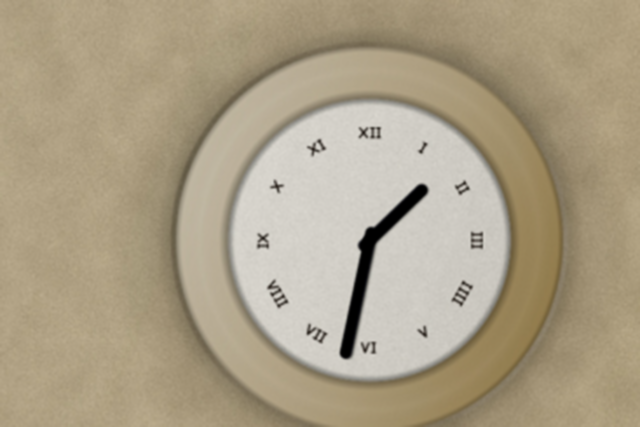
1 h 32 min
